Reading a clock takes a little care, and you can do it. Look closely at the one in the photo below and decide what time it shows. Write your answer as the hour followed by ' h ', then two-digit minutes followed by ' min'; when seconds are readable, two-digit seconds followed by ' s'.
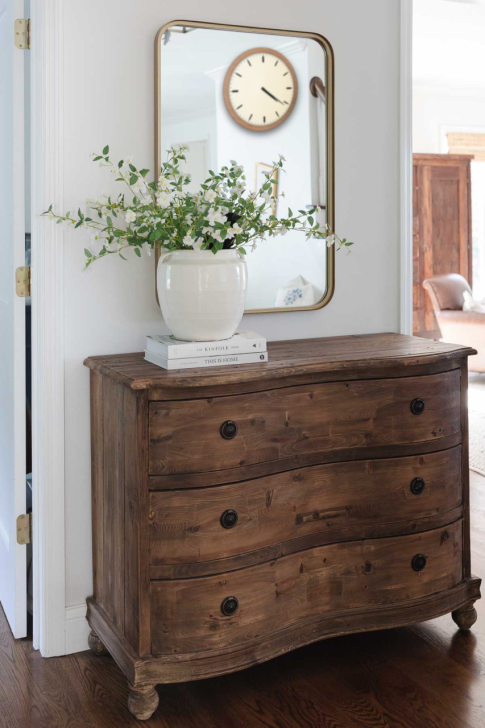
4 h 21 min
